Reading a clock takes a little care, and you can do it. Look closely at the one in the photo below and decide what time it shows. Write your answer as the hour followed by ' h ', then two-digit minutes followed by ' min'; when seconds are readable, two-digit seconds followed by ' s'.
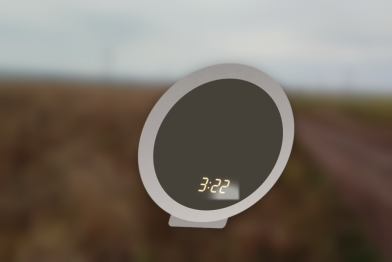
3 h 22 min
